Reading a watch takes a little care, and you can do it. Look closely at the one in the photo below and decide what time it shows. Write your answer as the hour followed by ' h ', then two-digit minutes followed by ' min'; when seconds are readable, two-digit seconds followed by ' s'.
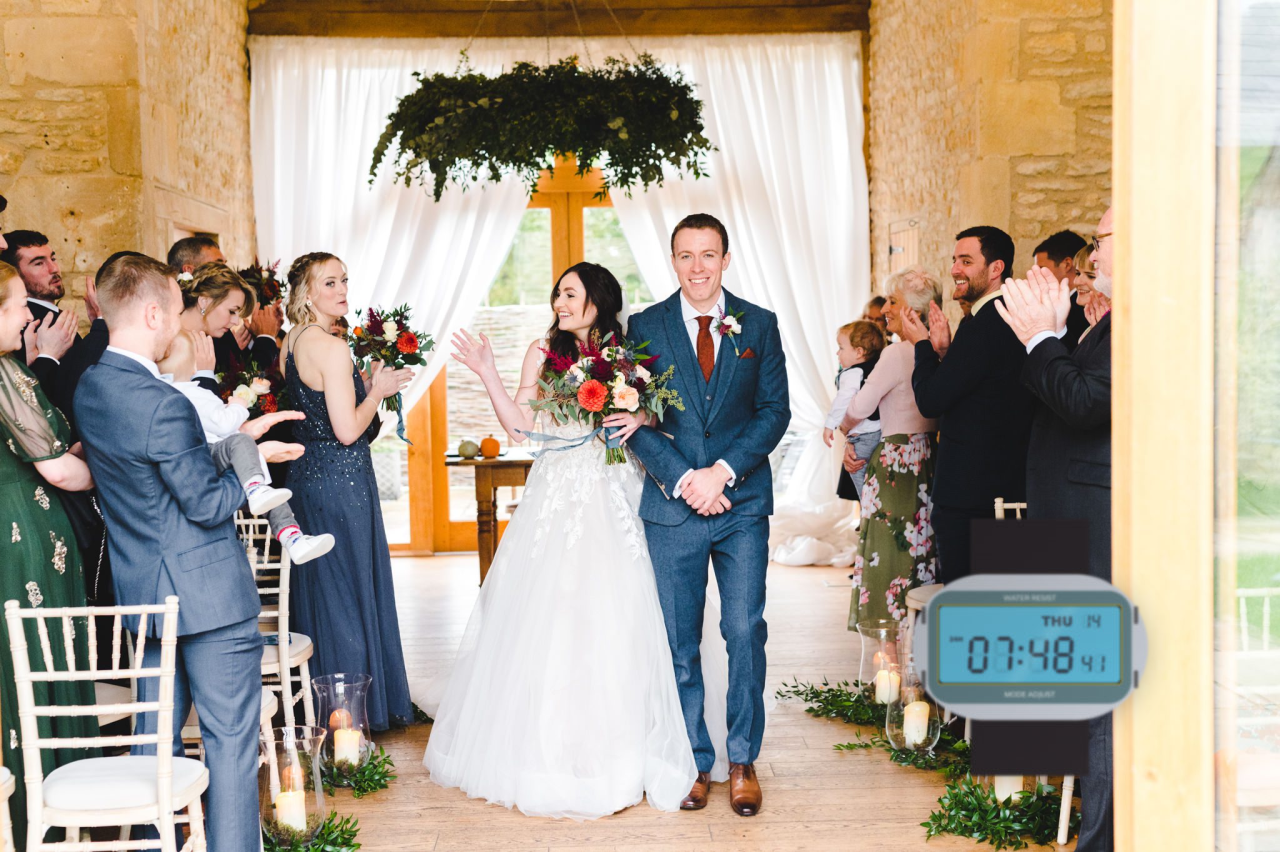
7 h 48 min 41 s
